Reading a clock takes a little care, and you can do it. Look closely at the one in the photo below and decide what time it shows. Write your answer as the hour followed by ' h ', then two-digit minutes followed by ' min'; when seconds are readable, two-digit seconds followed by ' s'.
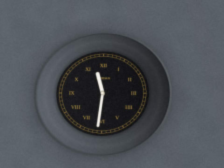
11 h 31 min
